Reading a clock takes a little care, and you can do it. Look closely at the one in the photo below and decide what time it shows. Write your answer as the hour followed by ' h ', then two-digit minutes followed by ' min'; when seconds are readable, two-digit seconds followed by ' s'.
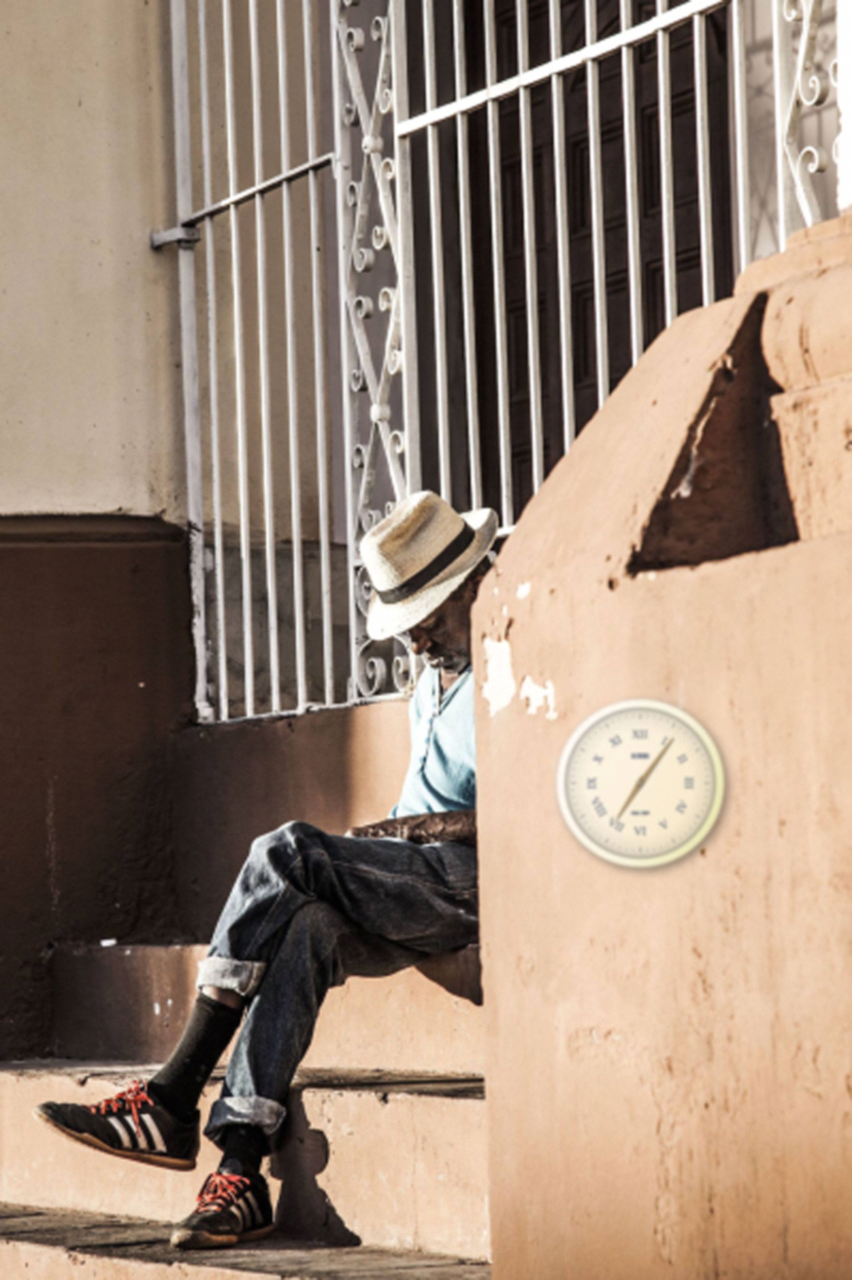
7 h 06 min
